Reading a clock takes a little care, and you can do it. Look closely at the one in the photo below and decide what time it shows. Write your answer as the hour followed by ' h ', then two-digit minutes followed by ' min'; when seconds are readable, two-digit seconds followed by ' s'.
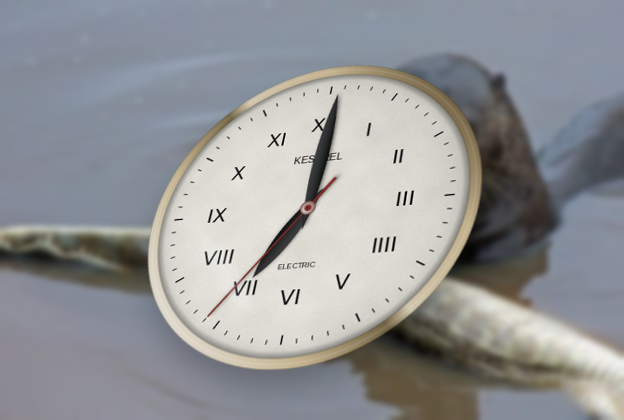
7 h 00 min 36 s
